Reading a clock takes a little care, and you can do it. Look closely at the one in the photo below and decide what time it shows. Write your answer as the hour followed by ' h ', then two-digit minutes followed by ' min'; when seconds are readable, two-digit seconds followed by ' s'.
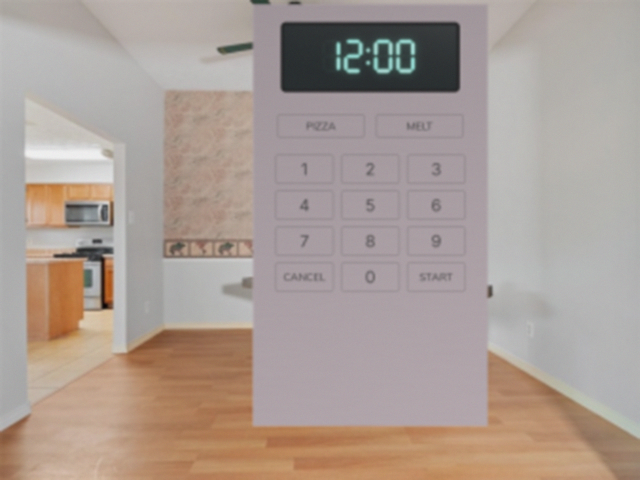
12 h 00 min
